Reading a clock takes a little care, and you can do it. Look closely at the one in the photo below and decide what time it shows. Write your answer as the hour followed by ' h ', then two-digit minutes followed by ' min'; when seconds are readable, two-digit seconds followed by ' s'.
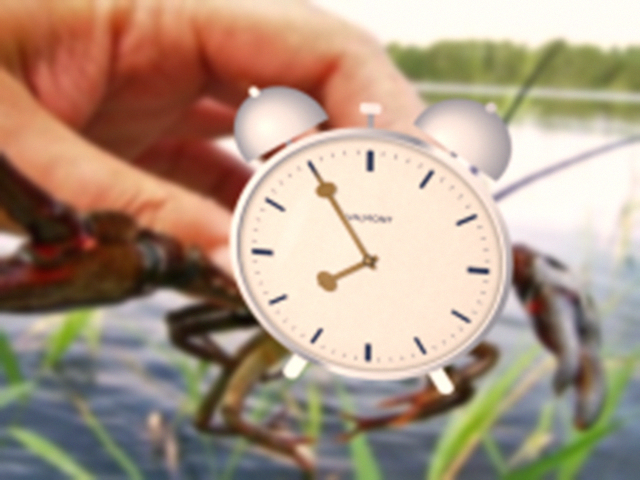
7 h 55 min
